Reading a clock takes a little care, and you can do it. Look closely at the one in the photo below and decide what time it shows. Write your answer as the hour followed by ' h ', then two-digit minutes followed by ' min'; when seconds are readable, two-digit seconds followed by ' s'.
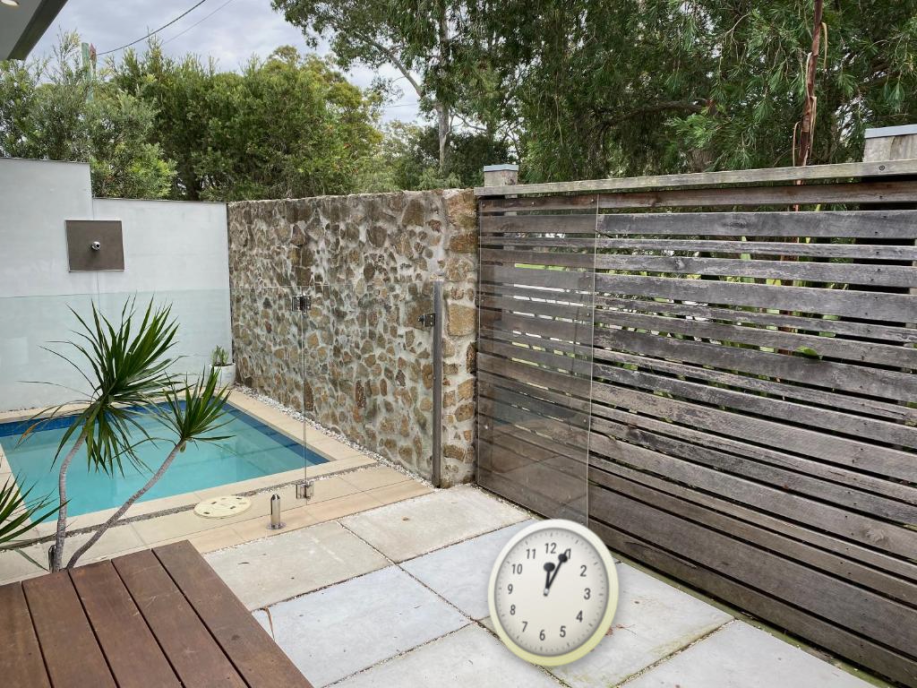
12 h 04 min
